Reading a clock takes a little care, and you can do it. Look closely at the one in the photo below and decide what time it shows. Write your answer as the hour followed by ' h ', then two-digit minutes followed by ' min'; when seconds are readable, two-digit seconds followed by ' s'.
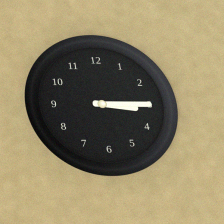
3 h 15 min
